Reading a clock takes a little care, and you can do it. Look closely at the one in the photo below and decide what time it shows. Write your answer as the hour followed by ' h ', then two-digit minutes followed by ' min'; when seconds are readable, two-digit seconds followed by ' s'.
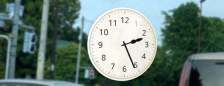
2 h 26 min
